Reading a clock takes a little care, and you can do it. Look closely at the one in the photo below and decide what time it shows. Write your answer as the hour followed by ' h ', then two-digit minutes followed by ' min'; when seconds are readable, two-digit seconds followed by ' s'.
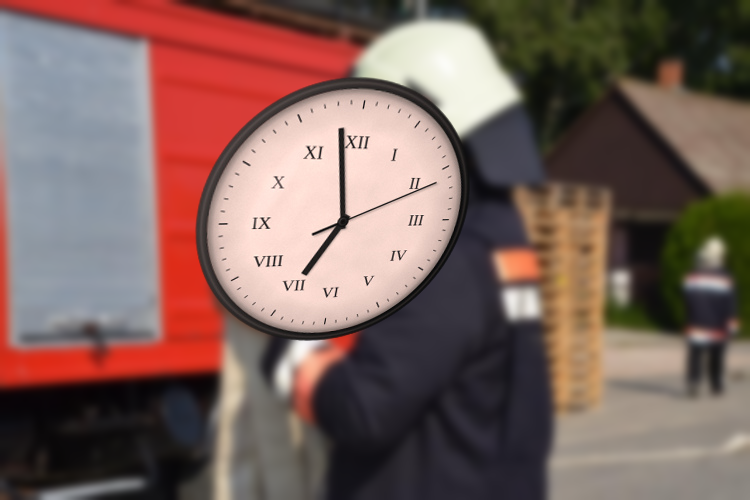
6 h 58 min 11 s
